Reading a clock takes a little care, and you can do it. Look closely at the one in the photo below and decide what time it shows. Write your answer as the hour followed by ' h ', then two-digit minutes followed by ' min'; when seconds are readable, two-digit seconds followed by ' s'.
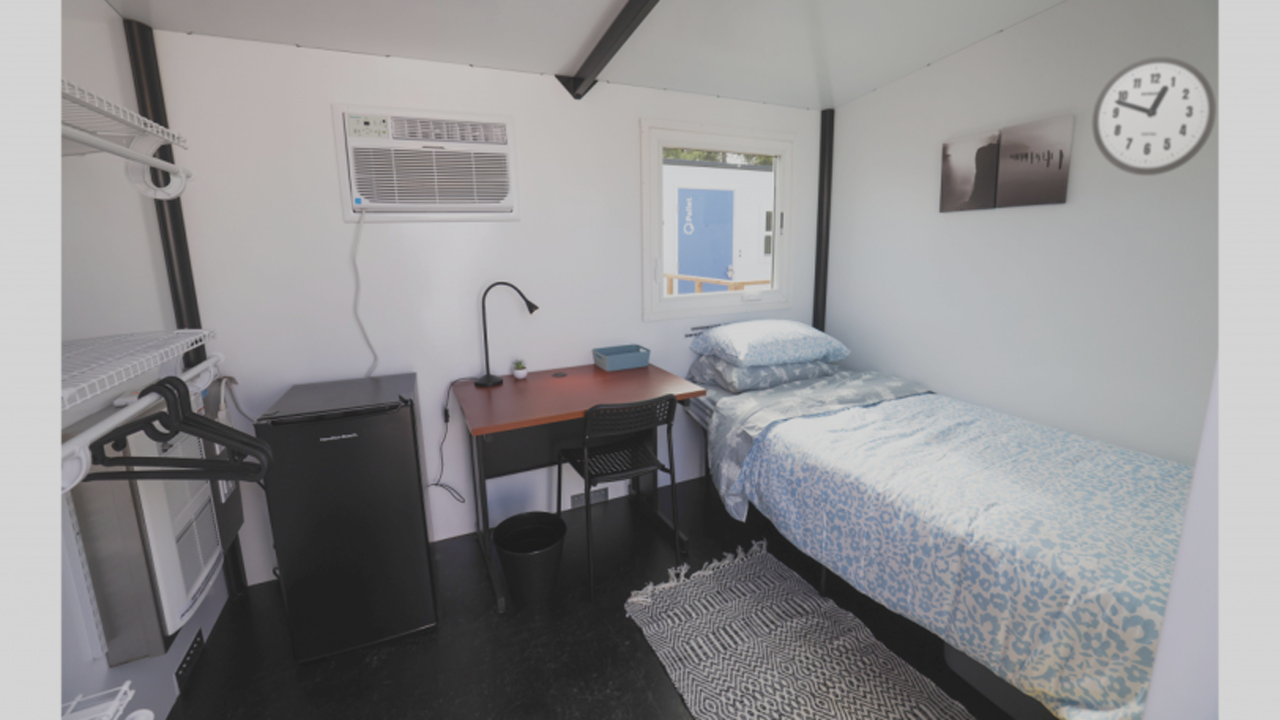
12 h 48 min
